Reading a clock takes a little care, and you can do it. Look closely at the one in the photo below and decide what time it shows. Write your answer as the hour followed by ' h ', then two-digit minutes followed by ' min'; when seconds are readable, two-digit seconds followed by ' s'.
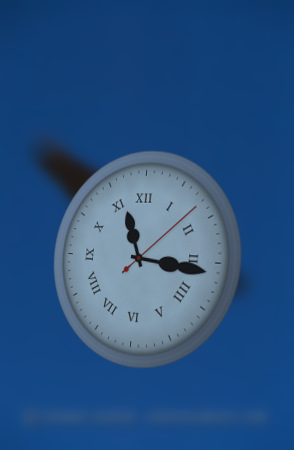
11 h 16 min 08 s
